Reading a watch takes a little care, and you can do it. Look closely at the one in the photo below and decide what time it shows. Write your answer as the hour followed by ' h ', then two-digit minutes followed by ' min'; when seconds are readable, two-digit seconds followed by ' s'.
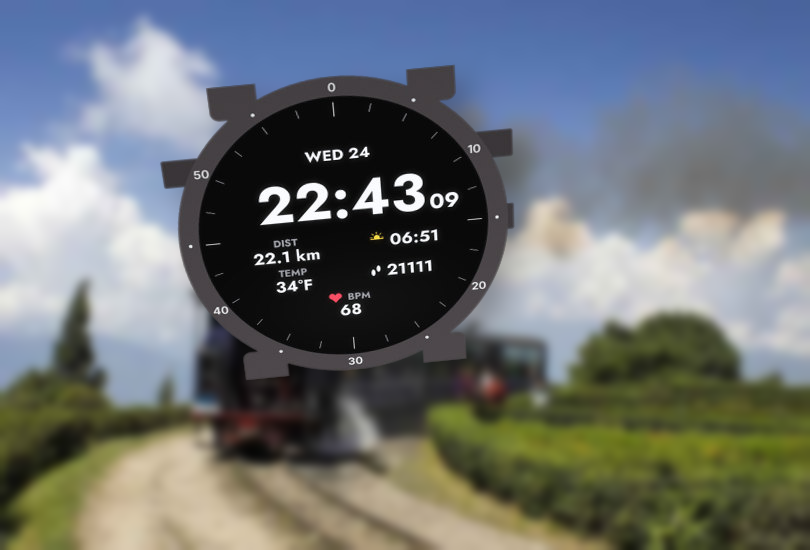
22 h 43 min 09 s
